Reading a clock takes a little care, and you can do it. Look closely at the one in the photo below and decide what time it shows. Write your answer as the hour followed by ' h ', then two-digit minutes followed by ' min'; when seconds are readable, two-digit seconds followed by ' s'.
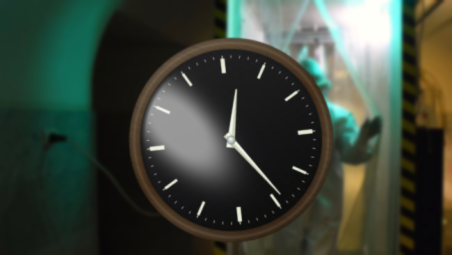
12 h 24 min
